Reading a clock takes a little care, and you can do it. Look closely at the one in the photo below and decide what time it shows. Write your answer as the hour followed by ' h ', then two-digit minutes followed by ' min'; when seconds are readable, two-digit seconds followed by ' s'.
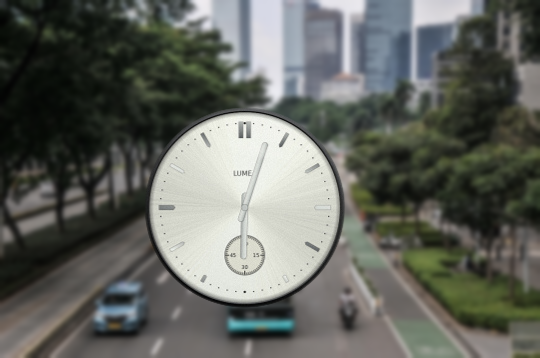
6 h 03 min
